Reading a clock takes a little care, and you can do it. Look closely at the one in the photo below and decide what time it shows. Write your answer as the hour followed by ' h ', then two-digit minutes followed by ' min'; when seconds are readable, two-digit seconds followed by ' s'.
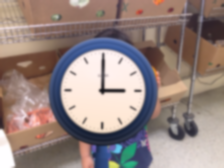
3 h 00 min
